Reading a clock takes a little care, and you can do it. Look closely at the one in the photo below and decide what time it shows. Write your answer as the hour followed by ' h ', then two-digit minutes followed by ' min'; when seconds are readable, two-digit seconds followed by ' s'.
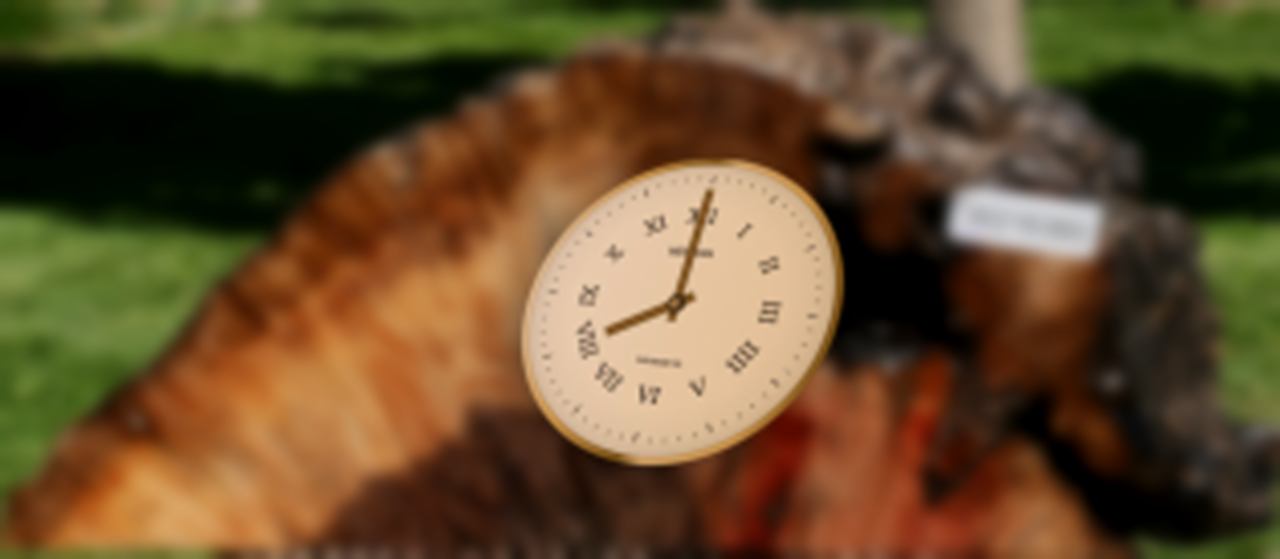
8 h 00 min
